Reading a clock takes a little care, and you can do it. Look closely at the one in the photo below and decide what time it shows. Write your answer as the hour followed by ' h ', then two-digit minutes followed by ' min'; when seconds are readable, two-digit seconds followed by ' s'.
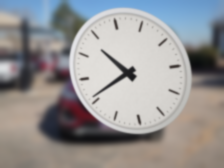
10 h 41 min
